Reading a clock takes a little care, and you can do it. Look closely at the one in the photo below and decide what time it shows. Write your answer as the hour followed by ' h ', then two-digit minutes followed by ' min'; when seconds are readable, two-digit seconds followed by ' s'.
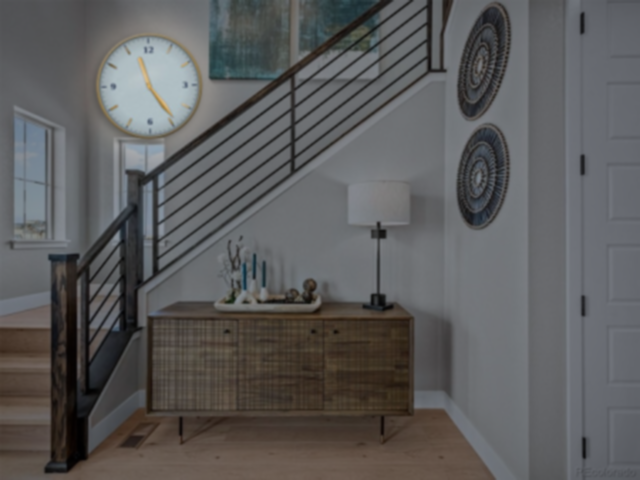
11 h 24 min
